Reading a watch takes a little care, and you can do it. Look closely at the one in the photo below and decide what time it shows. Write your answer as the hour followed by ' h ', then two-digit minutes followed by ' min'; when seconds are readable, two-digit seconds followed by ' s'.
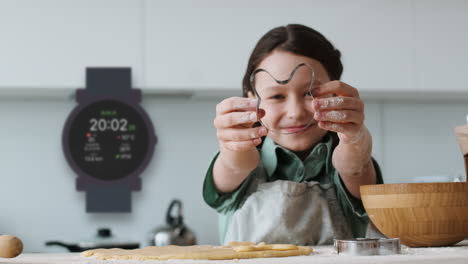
20 h 02 min
